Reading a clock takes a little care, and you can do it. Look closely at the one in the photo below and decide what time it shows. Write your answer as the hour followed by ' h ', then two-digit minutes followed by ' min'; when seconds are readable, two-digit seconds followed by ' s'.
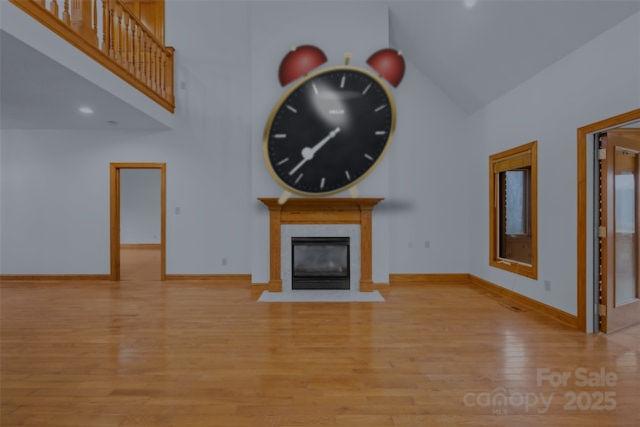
7 h 37 min
